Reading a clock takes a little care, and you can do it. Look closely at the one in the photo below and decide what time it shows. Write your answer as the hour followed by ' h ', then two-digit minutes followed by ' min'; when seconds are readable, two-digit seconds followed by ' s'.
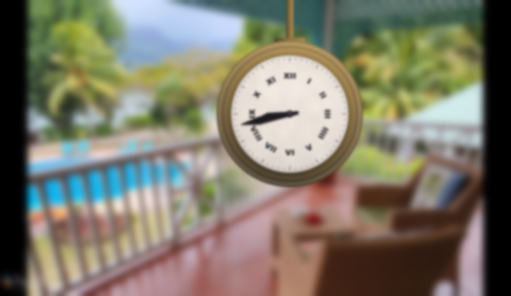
8 h 43 min
